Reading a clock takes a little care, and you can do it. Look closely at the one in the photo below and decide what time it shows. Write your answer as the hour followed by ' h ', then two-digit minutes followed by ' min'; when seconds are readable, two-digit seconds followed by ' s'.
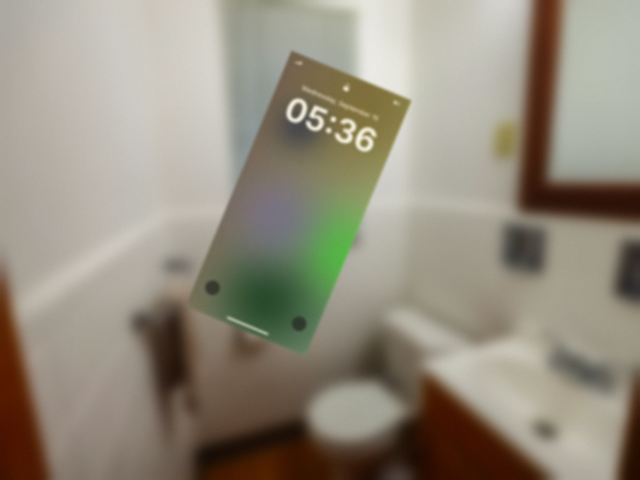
5 h 36 min
